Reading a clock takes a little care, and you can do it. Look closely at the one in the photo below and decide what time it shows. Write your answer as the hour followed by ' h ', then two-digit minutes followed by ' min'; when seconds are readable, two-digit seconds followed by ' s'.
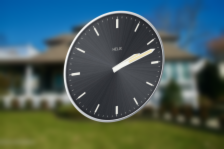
2 h 12 min
